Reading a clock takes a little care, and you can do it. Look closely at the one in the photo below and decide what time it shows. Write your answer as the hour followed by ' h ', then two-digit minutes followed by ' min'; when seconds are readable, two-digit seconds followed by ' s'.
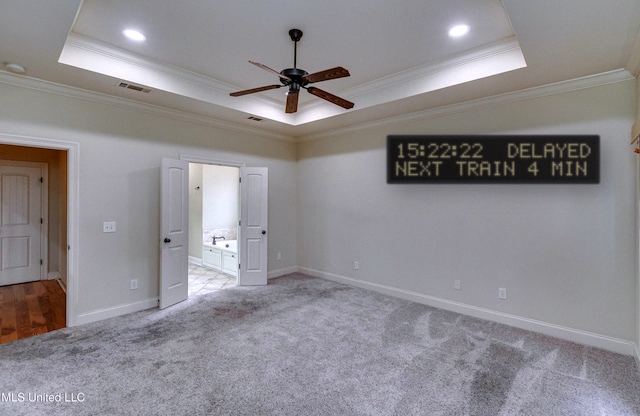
15 h 22 min 22 s
